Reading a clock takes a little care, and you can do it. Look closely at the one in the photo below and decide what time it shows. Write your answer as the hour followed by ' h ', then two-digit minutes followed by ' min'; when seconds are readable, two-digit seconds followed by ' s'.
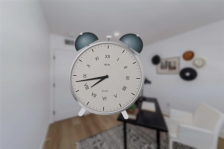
7 h 43 min
